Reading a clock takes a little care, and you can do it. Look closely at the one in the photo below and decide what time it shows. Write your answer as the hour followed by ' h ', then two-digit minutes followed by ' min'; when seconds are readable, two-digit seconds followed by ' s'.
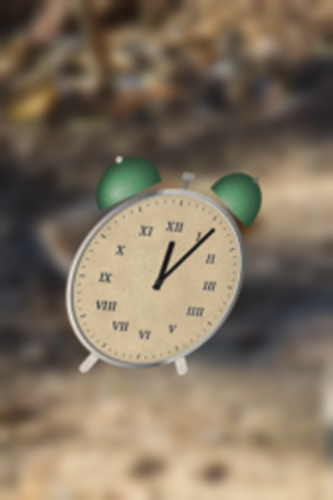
12 h 06 min
